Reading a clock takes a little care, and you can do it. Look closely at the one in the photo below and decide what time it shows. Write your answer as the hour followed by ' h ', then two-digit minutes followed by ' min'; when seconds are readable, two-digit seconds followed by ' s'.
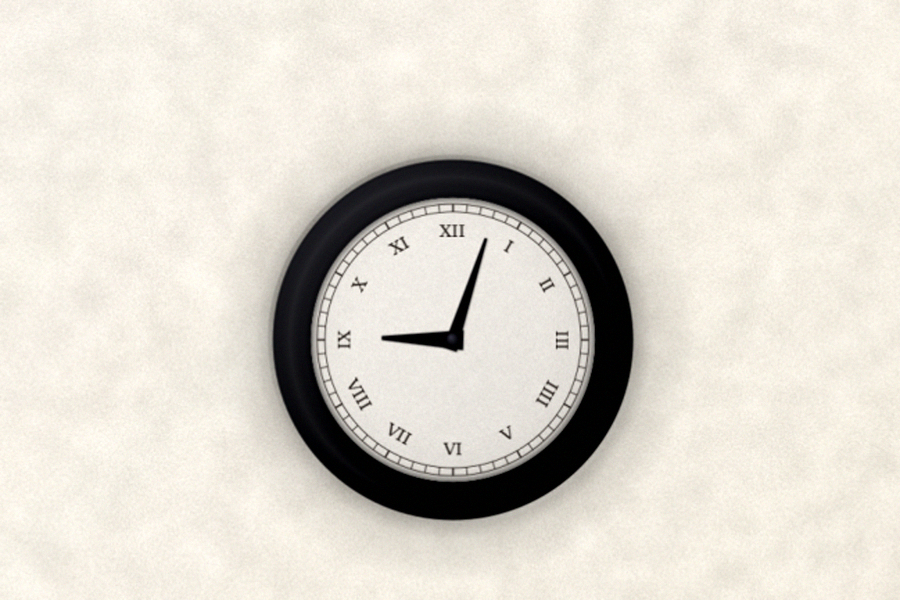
9 h 03 min
